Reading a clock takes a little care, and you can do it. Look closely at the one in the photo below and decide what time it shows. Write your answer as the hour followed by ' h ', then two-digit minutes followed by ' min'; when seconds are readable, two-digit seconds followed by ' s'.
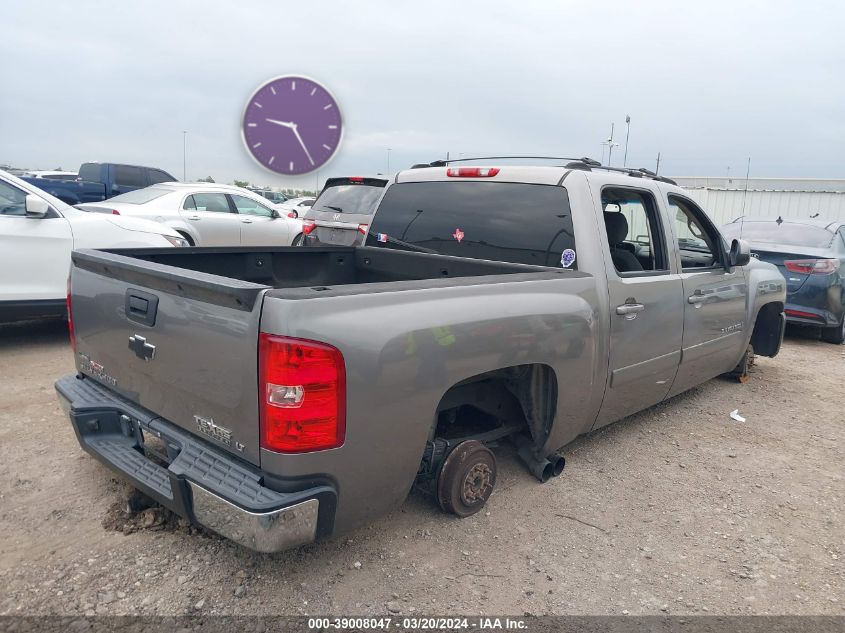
9 h 25 min
